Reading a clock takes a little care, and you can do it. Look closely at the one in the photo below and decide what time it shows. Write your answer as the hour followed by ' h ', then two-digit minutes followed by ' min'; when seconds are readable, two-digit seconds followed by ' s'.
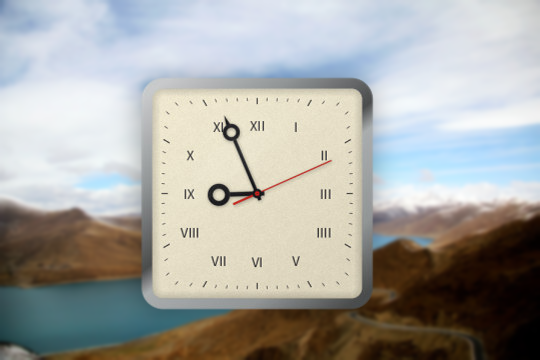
8 h 56 min 11 s
